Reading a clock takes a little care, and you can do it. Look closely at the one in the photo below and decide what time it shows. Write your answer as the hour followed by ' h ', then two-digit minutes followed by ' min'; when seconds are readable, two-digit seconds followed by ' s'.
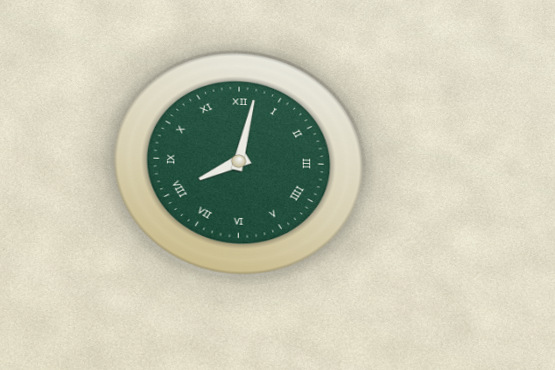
8 h 02 min
